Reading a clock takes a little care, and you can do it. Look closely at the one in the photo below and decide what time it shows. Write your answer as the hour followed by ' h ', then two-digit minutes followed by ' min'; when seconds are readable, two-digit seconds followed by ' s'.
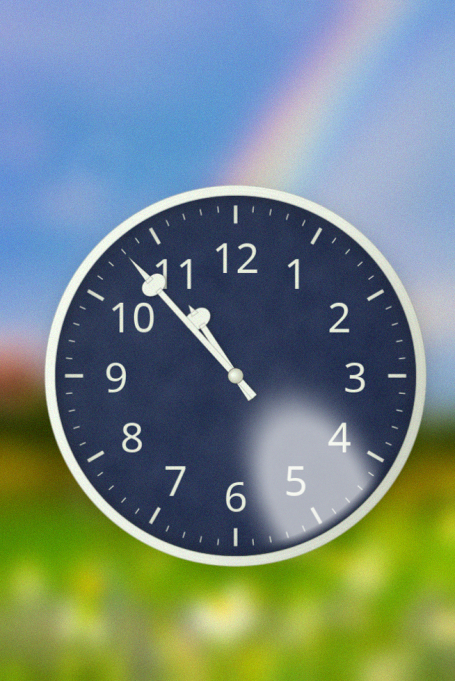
10 h 53 min
